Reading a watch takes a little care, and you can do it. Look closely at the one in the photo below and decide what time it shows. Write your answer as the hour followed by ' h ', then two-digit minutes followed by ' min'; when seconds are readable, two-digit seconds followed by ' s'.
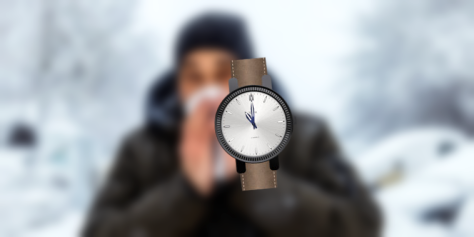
11 h 00 min
